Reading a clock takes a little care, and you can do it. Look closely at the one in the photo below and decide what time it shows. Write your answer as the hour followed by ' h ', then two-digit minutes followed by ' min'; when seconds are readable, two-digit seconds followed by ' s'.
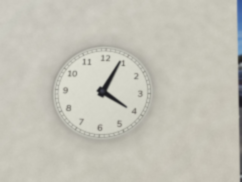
4 h 04 min
